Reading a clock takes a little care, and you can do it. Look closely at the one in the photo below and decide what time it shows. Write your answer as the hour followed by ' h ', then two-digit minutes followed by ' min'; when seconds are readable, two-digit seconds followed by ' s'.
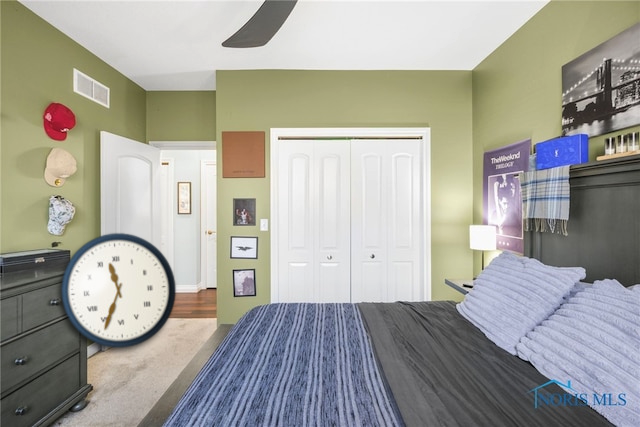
11 h 34 min
